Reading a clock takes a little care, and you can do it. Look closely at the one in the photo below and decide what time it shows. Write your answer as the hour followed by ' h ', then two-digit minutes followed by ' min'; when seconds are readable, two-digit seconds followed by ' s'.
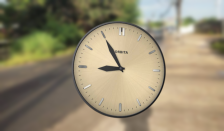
8 h 55 min
